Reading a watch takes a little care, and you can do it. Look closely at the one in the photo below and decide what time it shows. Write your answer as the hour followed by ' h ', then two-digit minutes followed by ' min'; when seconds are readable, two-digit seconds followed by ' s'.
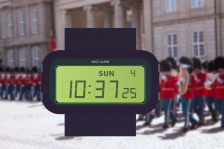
10 h 37 min 25 s
